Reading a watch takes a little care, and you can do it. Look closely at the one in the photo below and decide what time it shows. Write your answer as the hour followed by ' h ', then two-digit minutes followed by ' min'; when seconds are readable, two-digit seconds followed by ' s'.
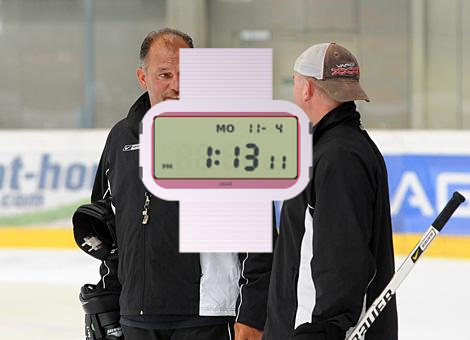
1 h 13 min 11 s
